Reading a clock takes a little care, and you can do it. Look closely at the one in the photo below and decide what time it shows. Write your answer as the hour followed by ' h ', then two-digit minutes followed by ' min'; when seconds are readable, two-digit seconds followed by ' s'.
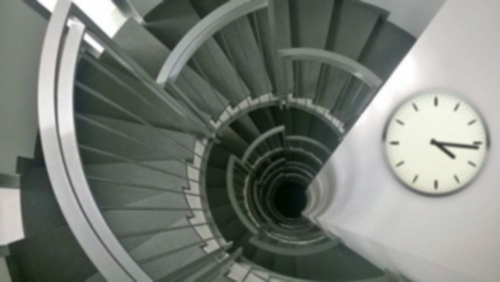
4 h 16 min
